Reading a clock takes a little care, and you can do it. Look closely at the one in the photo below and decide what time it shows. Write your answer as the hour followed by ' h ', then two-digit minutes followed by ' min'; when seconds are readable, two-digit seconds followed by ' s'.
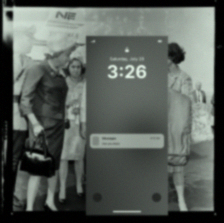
3 h 26 min
